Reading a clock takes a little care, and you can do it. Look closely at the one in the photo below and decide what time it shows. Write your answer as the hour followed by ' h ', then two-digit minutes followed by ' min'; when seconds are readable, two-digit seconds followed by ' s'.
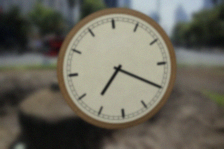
7 h 20 min
